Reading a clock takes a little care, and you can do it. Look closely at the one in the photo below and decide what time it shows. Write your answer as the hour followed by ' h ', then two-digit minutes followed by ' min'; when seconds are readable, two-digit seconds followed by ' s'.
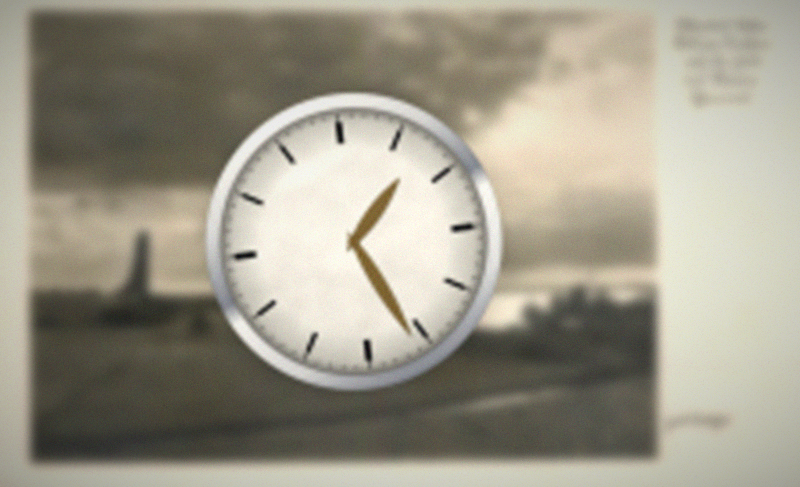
1 h 26 min
